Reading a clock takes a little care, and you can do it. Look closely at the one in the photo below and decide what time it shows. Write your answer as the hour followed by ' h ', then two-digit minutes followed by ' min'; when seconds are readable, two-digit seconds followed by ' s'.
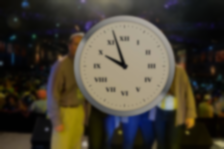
9 h 57 min
